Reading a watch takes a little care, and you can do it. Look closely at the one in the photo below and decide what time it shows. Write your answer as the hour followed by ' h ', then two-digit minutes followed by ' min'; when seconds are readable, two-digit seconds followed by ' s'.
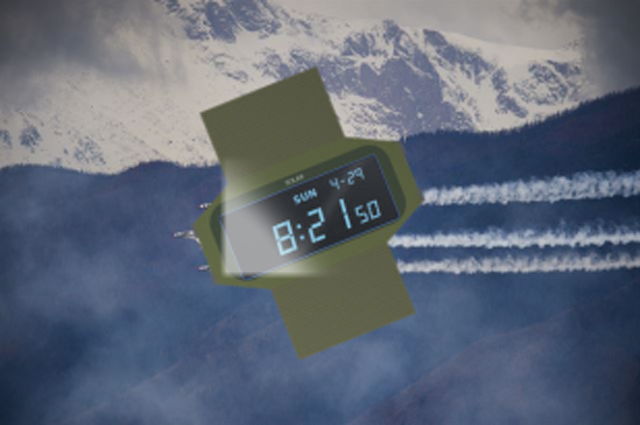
8 h 21 min 50 s
